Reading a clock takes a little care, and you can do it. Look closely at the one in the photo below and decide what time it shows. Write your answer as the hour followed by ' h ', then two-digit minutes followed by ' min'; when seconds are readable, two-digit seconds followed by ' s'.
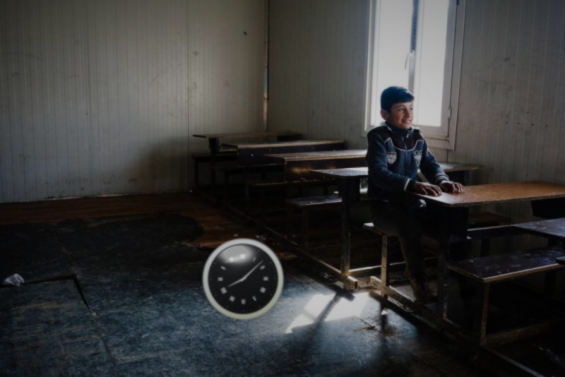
8 h 08 min
